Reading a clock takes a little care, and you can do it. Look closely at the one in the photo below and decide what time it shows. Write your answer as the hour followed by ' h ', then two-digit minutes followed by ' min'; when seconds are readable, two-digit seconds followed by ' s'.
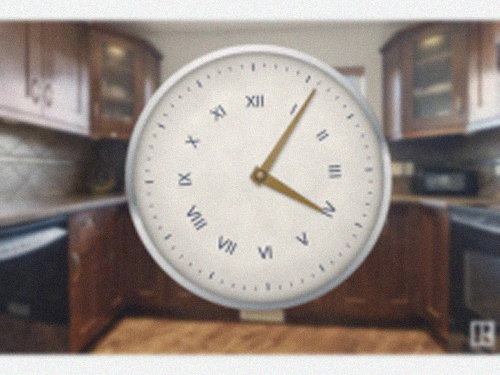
4 h 06 min
